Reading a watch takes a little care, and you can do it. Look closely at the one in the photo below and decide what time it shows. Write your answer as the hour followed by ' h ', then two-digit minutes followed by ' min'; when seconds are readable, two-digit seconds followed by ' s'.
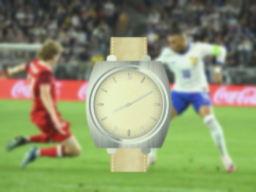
8 h 10 min
